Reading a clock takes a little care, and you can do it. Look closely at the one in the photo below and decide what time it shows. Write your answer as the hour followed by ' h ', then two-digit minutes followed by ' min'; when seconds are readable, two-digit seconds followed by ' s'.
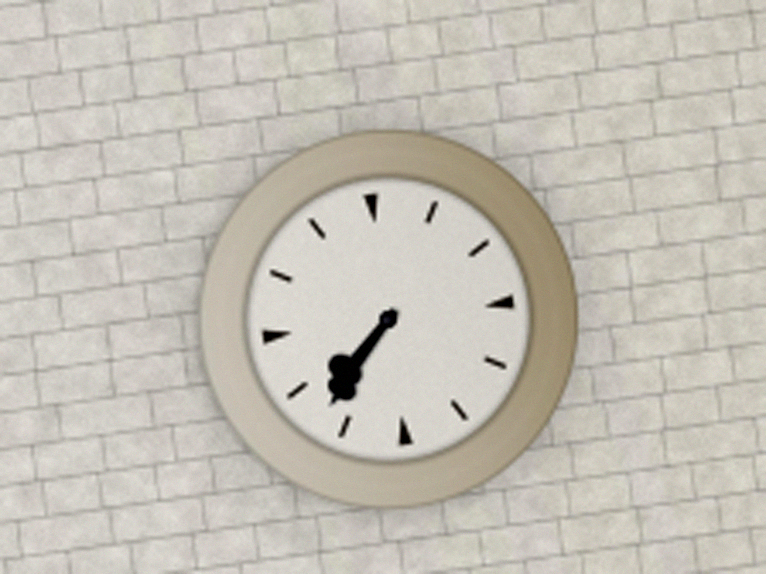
7 h 37 min
